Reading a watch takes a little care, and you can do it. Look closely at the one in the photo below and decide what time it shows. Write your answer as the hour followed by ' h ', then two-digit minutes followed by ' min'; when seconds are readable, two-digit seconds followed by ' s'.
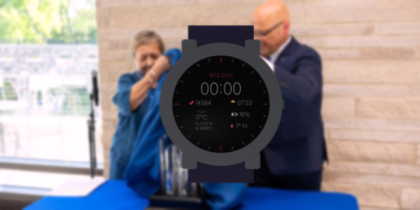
0 h 00 min
